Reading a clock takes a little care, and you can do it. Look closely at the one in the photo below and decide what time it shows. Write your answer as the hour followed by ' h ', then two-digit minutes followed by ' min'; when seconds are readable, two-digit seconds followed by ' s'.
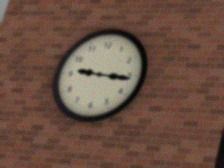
9 h 16 min
